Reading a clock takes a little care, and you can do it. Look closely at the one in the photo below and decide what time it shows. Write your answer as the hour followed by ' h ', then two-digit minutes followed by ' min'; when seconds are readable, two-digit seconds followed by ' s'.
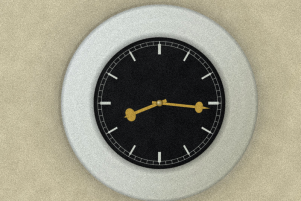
8 h 16 min
